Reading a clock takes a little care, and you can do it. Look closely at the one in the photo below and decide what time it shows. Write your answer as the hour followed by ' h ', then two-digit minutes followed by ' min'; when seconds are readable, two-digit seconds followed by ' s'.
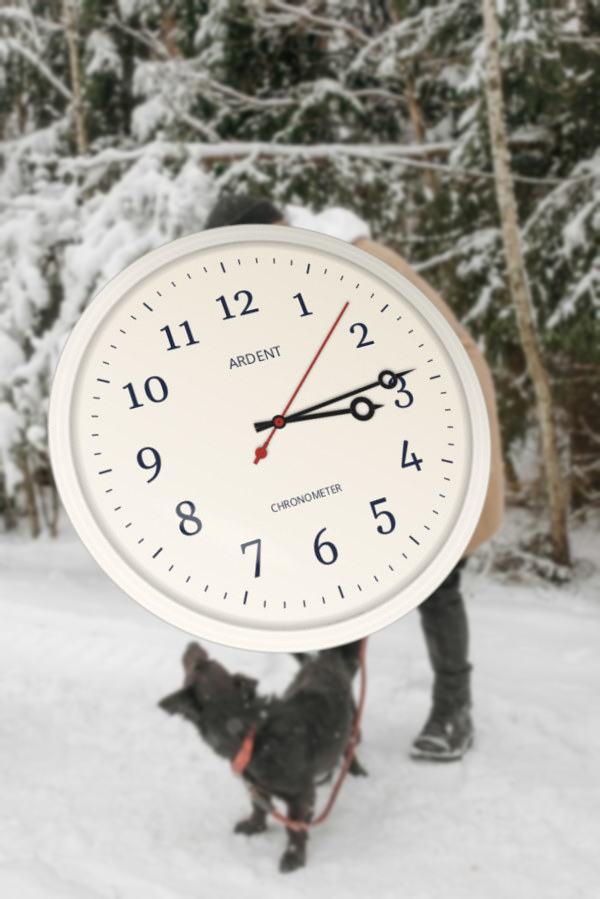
3 h 14 min 08 s
